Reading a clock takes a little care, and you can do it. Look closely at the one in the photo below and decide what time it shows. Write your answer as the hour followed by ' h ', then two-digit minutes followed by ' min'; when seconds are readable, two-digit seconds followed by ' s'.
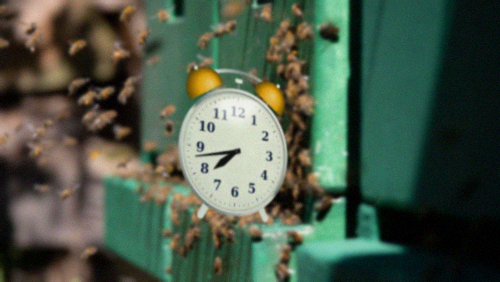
7 h 43 min
